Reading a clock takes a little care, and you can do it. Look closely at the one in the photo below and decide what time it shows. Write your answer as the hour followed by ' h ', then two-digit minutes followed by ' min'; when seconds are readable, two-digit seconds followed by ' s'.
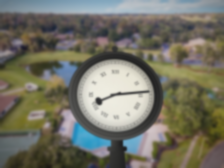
8 h 14 min
